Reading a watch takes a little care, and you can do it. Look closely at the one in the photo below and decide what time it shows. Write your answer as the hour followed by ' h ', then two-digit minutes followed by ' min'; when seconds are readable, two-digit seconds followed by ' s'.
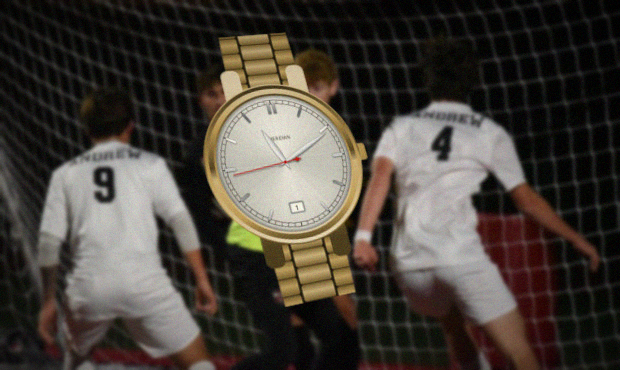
11 h 10 min 44 s
